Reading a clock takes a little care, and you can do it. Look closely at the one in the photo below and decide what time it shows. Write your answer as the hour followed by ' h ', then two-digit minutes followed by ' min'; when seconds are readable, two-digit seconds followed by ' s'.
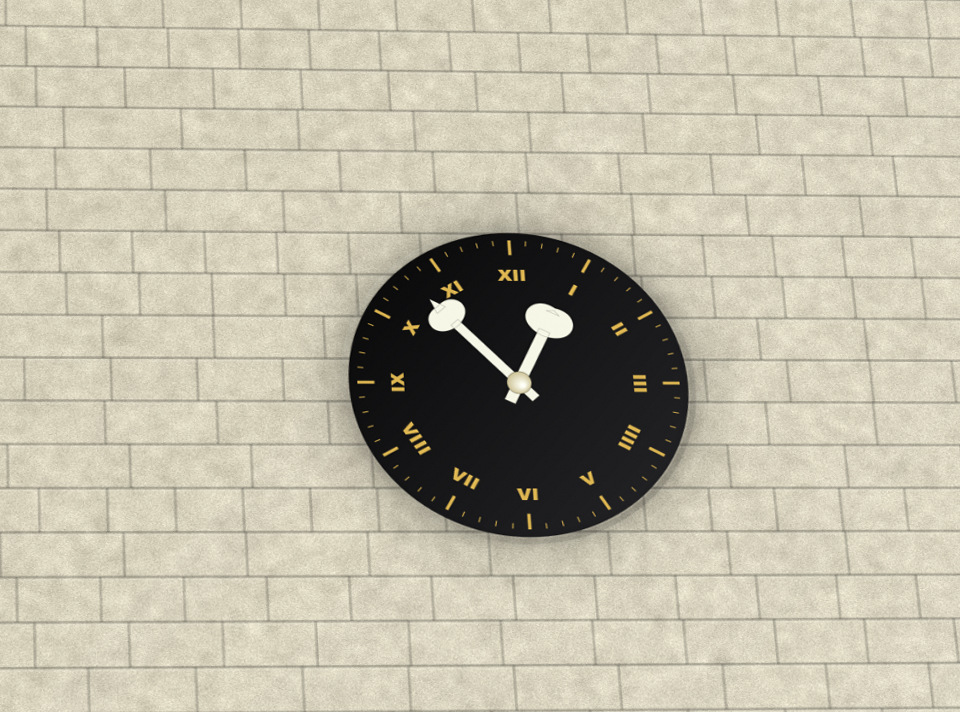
12 h 53 min
